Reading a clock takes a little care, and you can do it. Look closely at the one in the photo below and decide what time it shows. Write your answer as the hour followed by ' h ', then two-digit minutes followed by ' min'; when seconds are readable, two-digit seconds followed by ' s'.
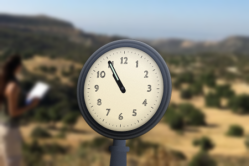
10 h 55 min
